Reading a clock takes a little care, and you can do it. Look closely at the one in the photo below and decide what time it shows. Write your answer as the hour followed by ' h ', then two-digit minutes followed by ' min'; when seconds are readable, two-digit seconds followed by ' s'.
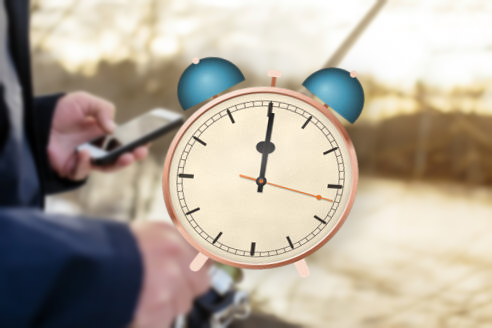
12 h 00 min 17 s
